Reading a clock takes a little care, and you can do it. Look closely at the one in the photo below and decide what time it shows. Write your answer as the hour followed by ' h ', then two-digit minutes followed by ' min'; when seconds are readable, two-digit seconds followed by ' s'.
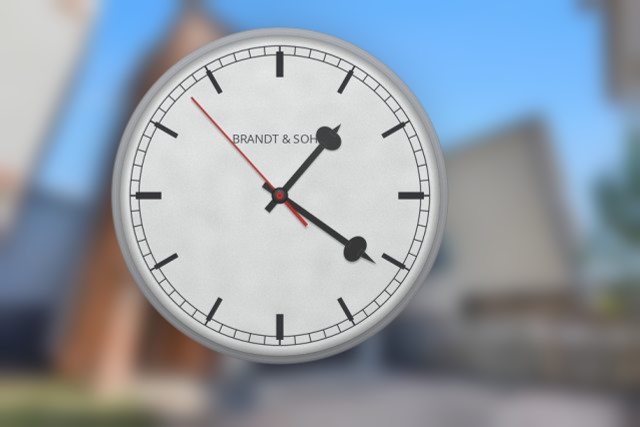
1 h 20 min 53 s
